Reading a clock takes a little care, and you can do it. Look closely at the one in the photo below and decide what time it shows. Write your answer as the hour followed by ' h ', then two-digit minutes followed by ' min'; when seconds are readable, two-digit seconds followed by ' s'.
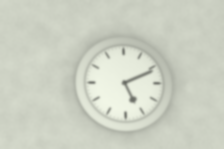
5 h 11 min
